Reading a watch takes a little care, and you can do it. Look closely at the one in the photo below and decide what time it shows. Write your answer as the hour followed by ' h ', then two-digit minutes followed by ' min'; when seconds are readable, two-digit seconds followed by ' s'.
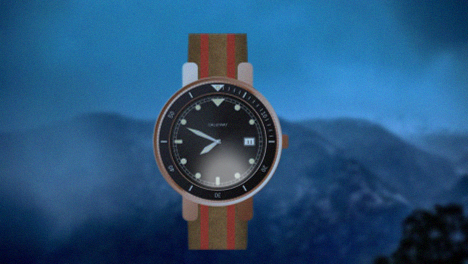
7 h 49 min
